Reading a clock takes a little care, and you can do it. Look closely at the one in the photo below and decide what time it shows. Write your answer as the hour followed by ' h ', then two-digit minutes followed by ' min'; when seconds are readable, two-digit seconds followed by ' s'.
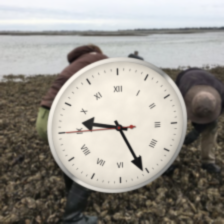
9 h 25 min 45 s
